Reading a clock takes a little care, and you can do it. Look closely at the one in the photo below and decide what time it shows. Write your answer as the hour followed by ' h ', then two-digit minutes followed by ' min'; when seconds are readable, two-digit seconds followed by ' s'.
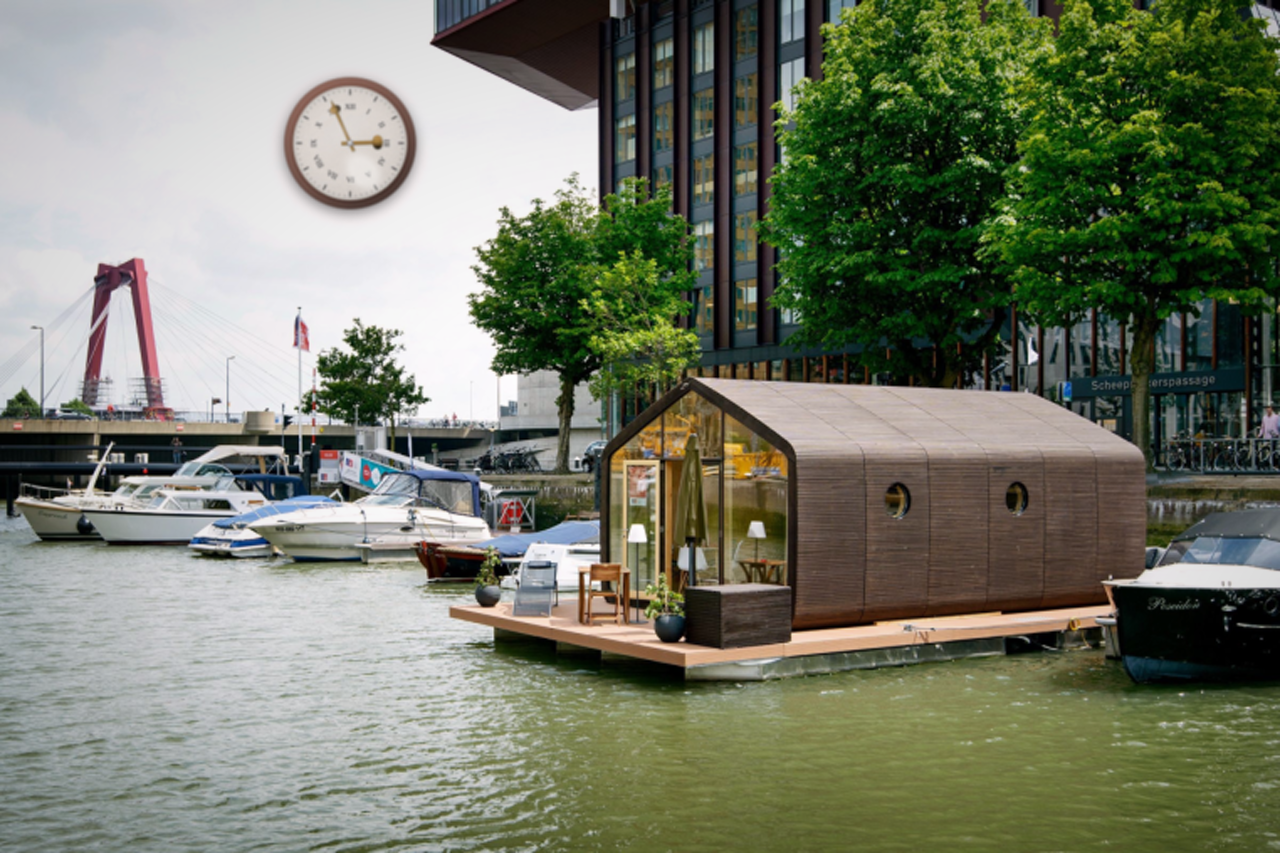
2 h 56 min
